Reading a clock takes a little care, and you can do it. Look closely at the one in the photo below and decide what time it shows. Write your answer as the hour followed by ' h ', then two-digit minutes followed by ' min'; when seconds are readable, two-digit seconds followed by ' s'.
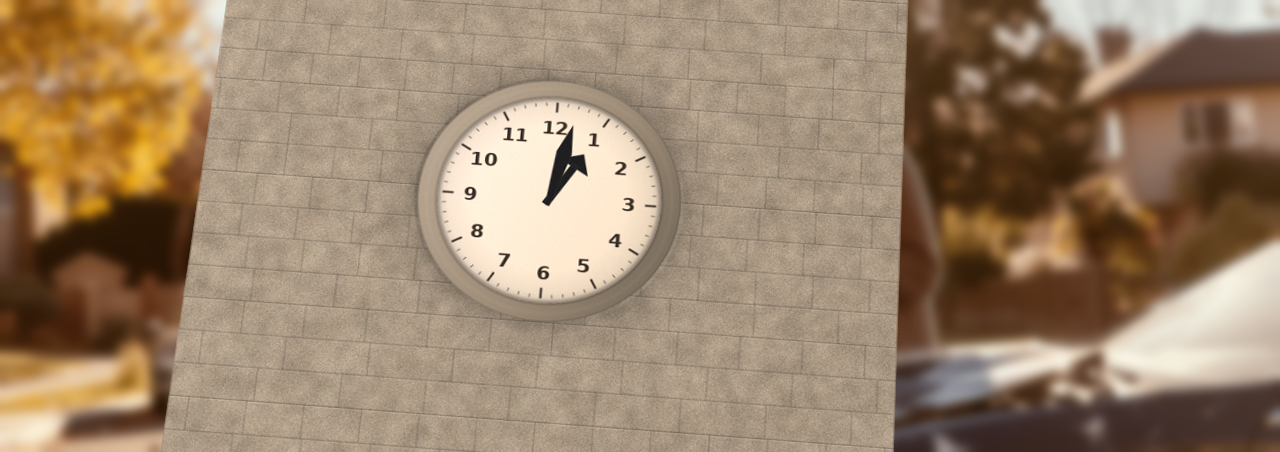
1 h 02 min
